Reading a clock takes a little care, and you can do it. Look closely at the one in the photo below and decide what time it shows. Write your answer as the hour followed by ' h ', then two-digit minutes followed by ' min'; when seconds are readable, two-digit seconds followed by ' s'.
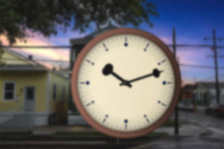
10 h 12 min
